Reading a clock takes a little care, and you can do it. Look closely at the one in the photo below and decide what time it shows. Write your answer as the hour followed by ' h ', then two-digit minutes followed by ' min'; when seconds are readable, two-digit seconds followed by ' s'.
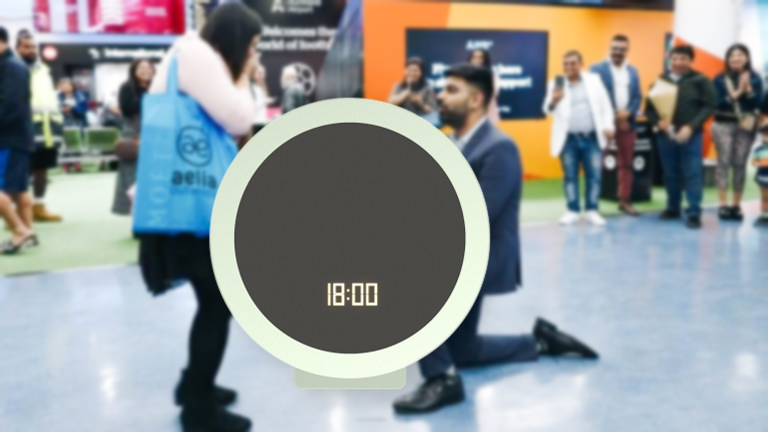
18 h 00 min
